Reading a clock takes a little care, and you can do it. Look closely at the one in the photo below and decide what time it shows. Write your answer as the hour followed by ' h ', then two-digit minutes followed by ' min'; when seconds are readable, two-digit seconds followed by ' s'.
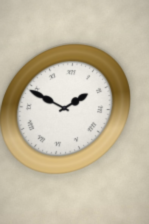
1 h 49 min
